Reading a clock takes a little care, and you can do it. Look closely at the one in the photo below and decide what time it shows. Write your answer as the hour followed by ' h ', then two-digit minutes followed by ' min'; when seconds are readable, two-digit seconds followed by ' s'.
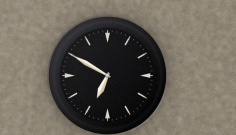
6 h 50 min
